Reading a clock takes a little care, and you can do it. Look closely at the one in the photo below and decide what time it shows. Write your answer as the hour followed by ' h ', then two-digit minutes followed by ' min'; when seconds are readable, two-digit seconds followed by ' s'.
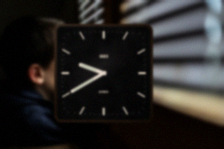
9 h 40 min
